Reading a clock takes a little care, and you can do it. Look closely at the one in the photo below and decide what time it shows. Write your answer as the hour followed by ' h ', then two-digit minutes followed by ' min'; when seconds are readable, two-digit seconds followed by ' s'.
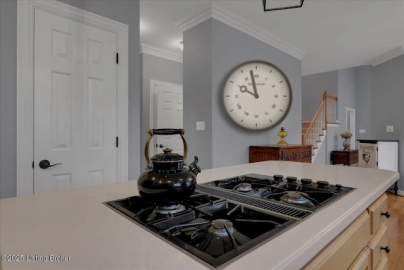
9 h 58 min
